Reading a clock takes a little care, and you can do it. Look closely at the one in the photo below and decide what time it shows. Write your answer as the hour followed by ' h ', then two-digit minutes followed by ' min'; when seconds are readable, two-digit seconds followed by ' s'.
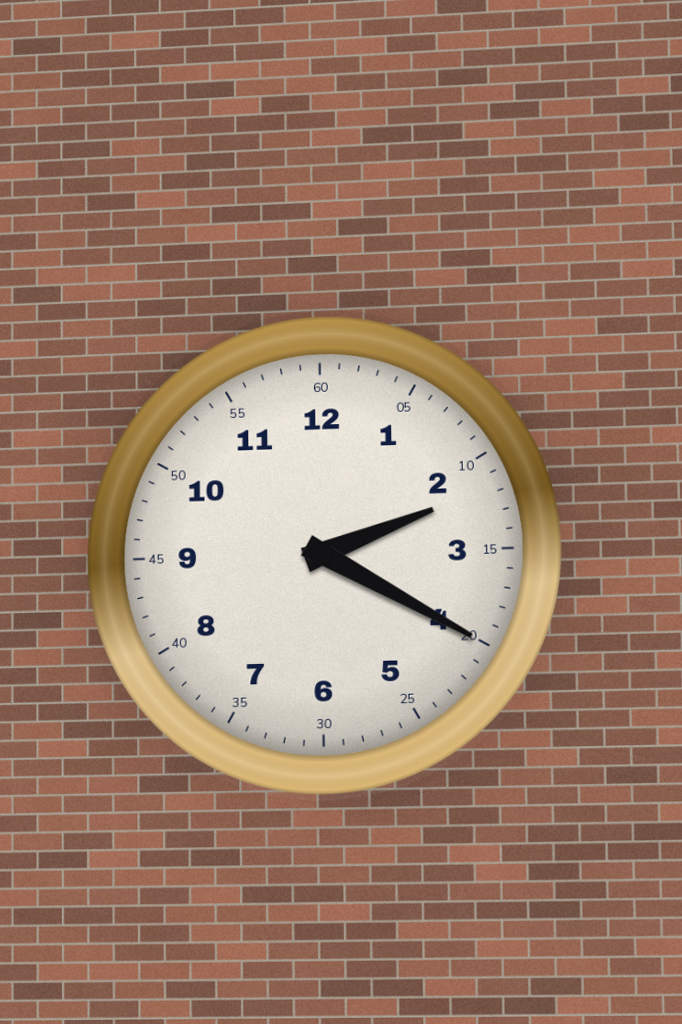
2 h 20 min
